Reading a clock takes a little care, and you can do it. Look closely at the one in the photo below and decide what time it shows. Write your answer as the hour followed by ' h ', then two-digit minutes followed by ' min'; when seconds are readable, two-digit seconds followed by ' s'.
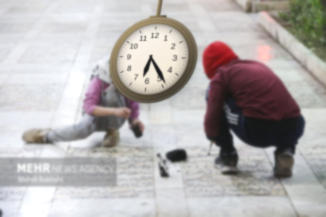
6 h 24 min
